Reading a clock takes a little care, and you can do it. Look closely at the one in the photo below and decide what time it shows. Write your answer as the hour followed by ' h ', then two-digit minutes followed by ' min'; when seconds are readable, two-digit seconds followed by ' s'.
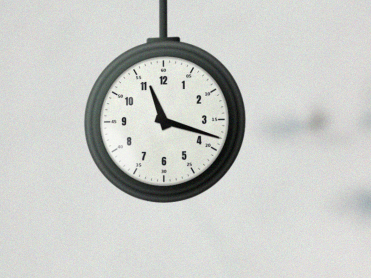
11 h 18 min
